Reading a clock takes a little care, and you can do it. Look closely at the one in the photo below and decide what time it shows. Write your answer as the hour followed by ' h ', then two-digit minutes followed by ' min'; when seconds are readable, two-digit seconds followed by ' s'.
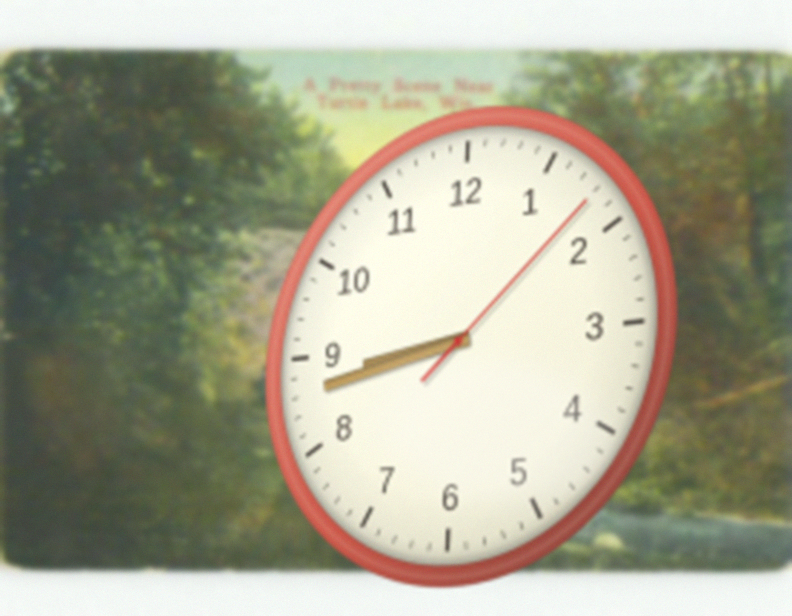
8 h 43 min 08 s
